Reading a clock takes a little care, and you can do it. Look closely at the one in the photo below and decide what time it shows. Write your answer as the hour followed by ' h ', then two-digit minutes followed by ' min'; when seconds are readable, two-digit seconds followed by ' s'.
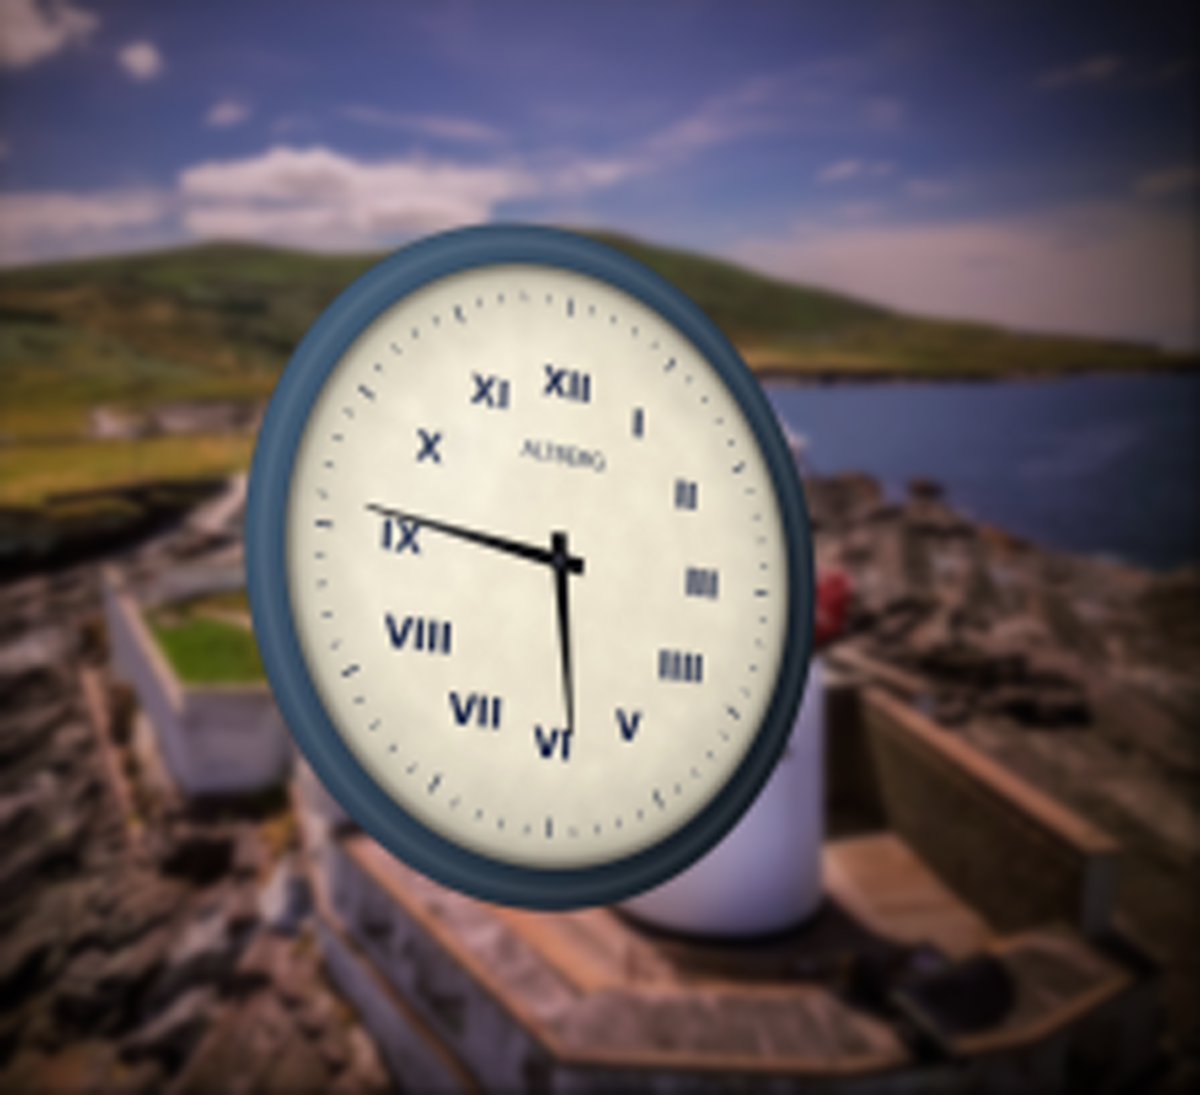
5 h 46 min
